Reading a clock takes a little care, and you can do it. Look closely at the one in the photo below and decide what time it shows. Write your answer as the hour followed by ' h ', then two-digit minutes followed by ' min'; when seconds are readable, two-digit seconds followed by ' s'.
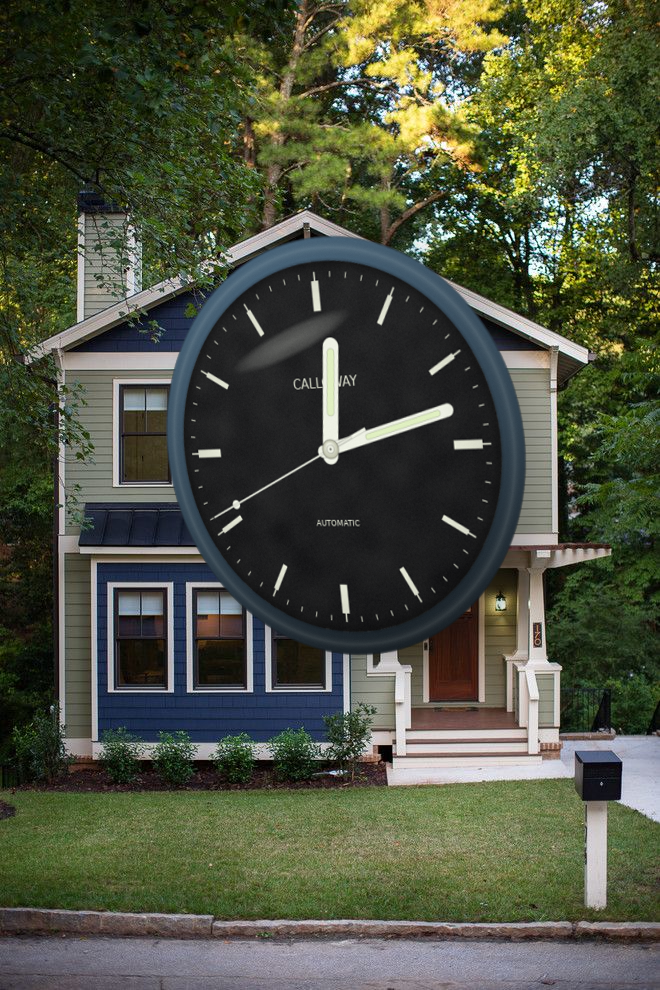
12 h 12 min 41 s
